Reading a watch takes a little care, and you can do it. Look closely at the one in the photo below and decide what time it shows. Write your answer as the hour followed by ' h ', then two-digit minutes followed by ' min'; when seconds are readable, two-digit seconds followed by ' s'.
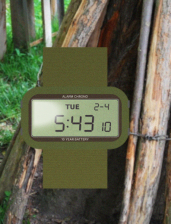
5 h 43 min 10 s
